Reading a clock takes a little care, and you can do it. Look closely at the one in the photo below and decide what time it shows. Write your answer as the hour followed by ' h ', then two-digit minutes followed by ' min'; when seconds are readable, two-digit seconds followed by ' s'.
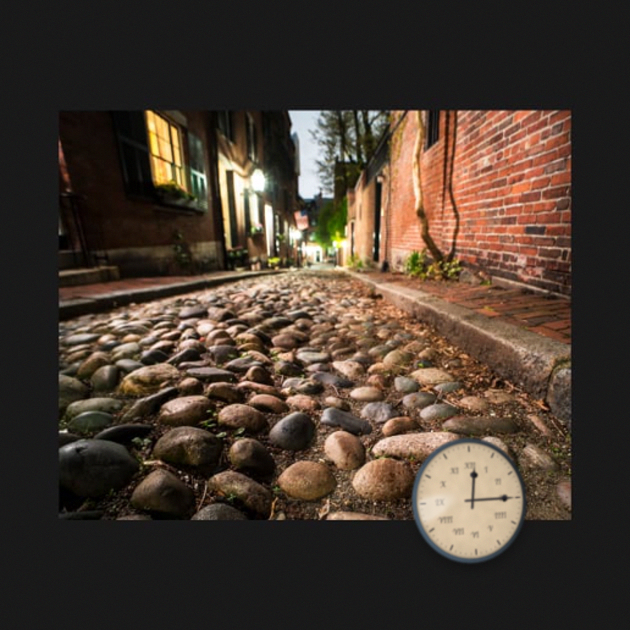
12 h 15 min
